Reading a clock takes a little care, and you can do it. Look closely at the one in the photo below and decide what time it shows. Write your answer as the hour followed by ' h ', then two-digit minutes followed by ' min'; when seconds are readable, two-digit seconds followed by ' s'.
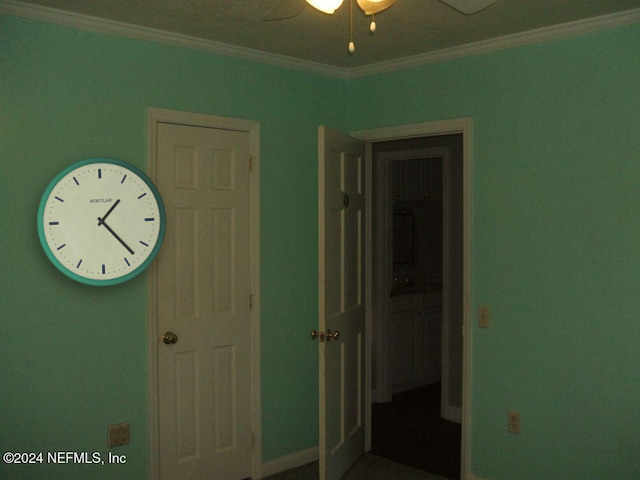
1 h 23 min
